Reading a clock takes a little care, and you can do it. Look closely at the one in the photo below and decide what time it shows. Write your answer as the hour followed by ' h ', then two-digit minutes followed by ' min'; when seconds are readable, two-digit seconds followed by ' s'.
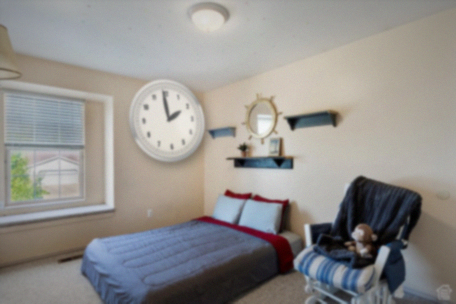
1 h 59 min
